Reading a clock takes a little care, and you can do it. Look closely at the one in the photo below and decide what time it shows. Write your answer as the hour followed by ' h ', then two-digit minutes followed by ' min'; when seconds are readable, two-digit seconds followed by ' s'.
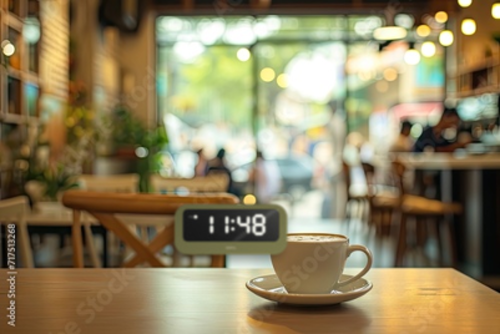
11 h 48 min
